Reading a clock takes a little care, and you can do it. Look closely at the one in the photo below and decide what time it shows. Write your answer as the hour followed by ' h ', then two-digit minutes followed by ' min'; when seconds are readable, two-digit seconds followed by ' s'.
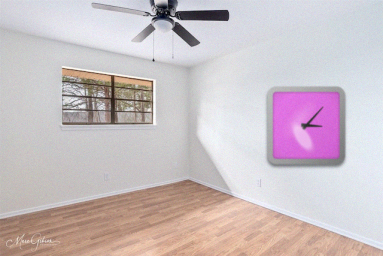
3 h 07 min
